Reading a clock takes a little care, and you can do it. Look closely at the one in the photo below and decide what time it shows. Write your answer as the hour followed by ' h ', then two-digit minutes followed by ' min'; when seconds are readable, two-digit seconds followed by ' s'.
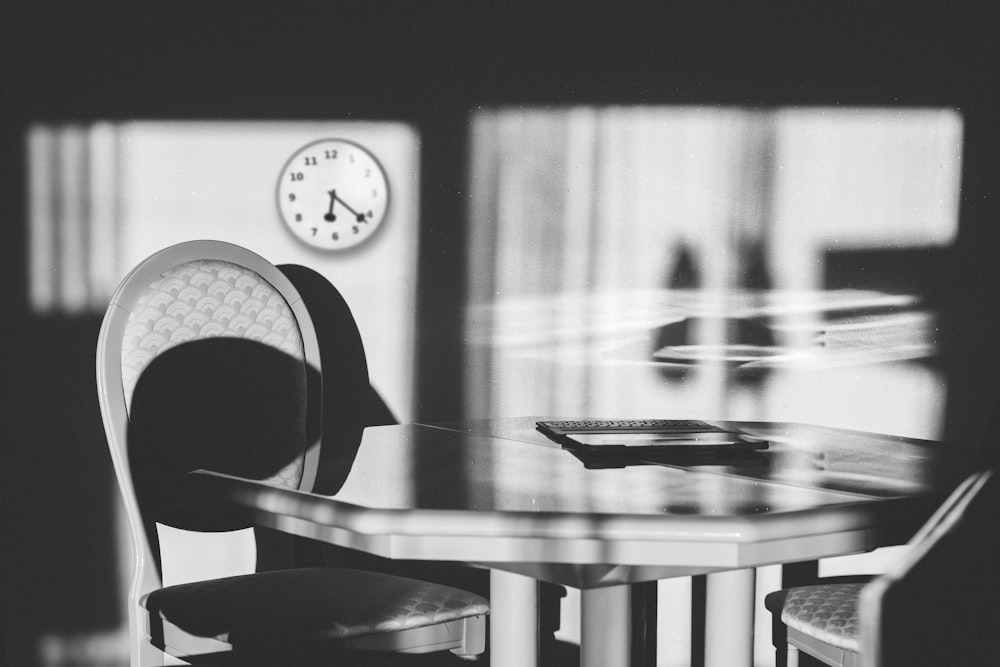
6 h 22 min
